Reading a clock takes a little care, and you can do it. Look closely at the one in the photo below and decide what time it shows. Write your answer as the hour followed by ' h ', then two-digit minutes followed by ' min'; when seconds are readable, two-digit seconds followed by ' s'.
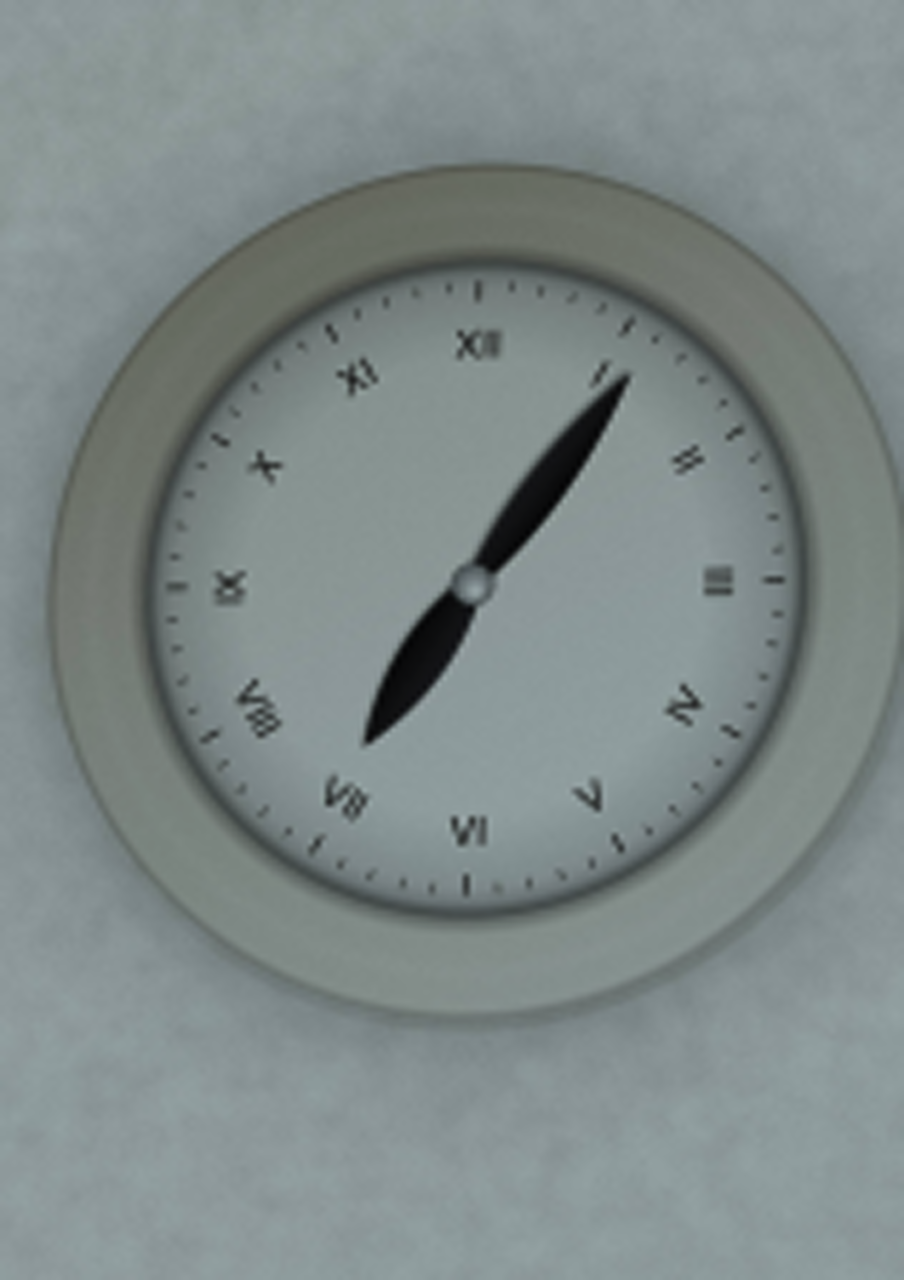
7 h 06 min
